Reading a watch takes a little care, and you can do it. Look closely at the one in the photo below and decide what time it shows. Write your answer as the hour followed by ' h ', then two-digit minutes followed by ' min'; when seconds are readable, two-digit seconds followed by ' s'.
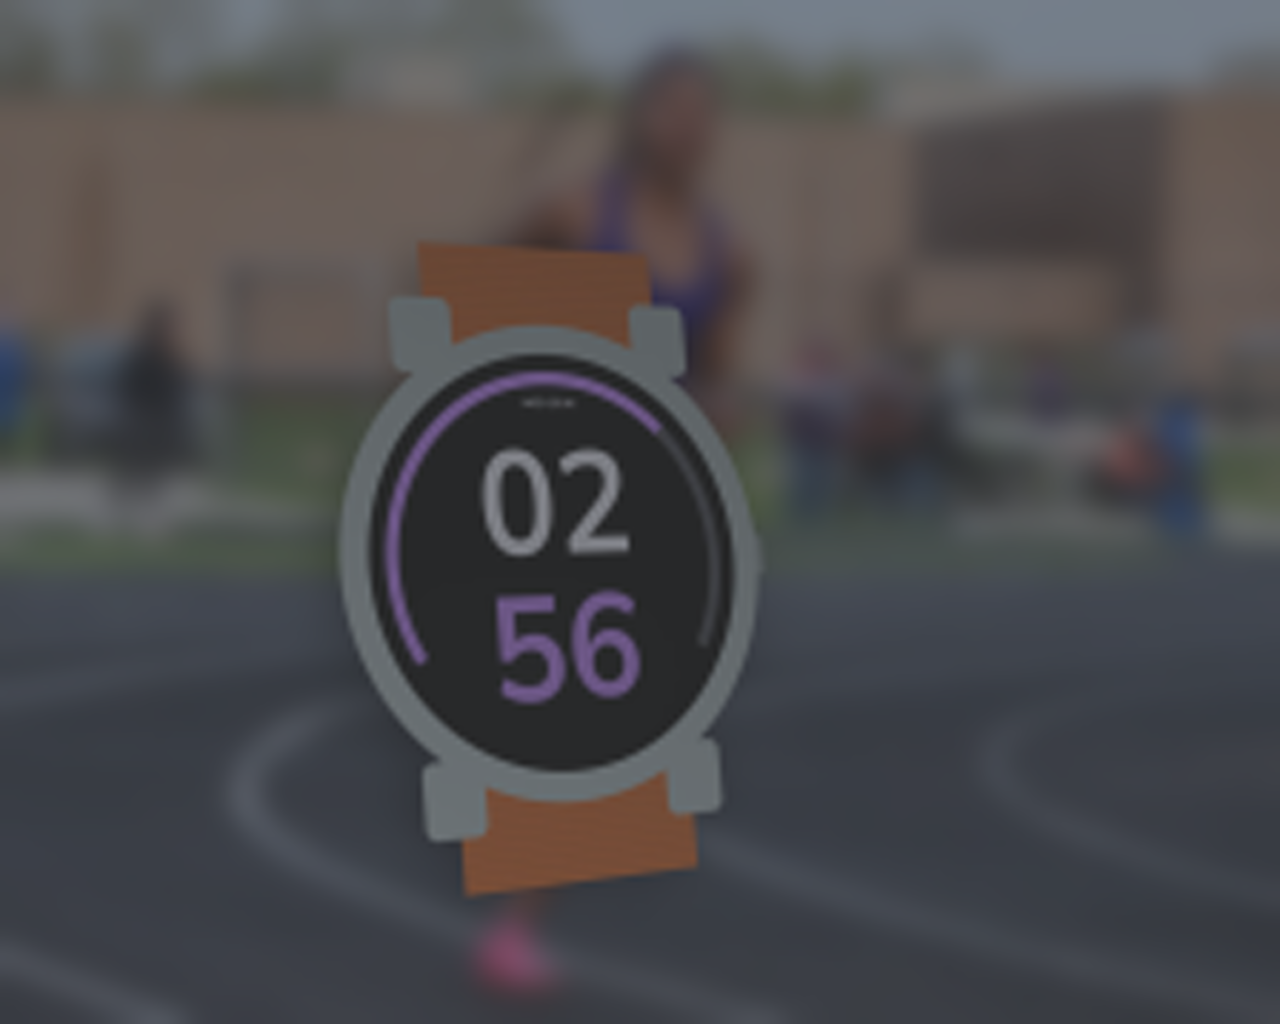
2 h 56 min
